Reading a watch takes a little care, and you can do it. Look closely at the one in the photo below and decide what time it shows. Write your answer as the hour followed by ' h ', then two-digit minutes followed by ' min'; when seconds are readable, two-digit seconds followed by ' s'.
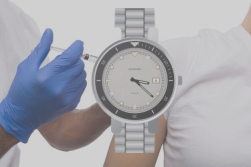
3 h 22 min
